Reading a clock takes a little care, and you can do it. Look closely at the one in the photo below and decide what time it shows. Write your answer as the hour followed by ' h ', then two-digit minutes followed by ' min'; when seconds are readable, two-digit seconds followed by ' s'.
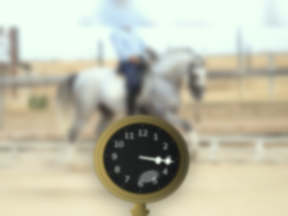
3 h 16 min
